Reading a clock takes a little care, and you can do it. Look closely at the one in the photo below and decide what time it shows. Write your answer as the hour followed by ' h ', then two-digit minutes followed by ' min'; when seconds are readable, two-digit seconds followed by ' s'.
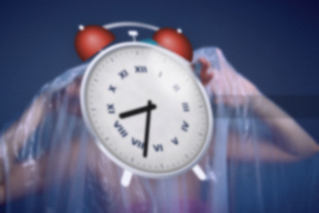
8 h 33 min
